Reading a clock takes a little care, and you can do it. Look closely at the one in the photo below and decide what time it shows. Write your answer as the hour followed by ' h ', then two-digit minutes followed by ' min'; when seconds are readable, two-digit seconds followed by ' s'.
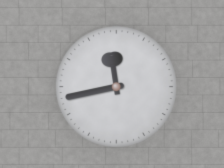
11 h 43 min
